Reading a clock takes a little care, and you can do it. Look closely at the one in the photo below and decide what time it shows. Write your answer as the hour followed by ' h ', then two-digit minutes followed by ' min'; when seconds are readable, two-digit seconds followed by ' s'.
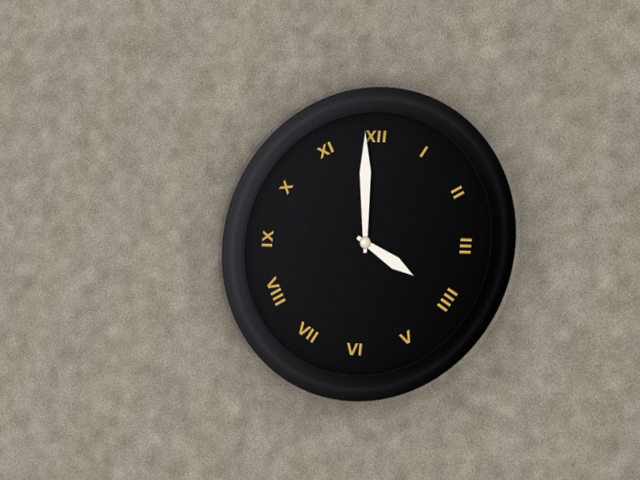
3 h 59 min
